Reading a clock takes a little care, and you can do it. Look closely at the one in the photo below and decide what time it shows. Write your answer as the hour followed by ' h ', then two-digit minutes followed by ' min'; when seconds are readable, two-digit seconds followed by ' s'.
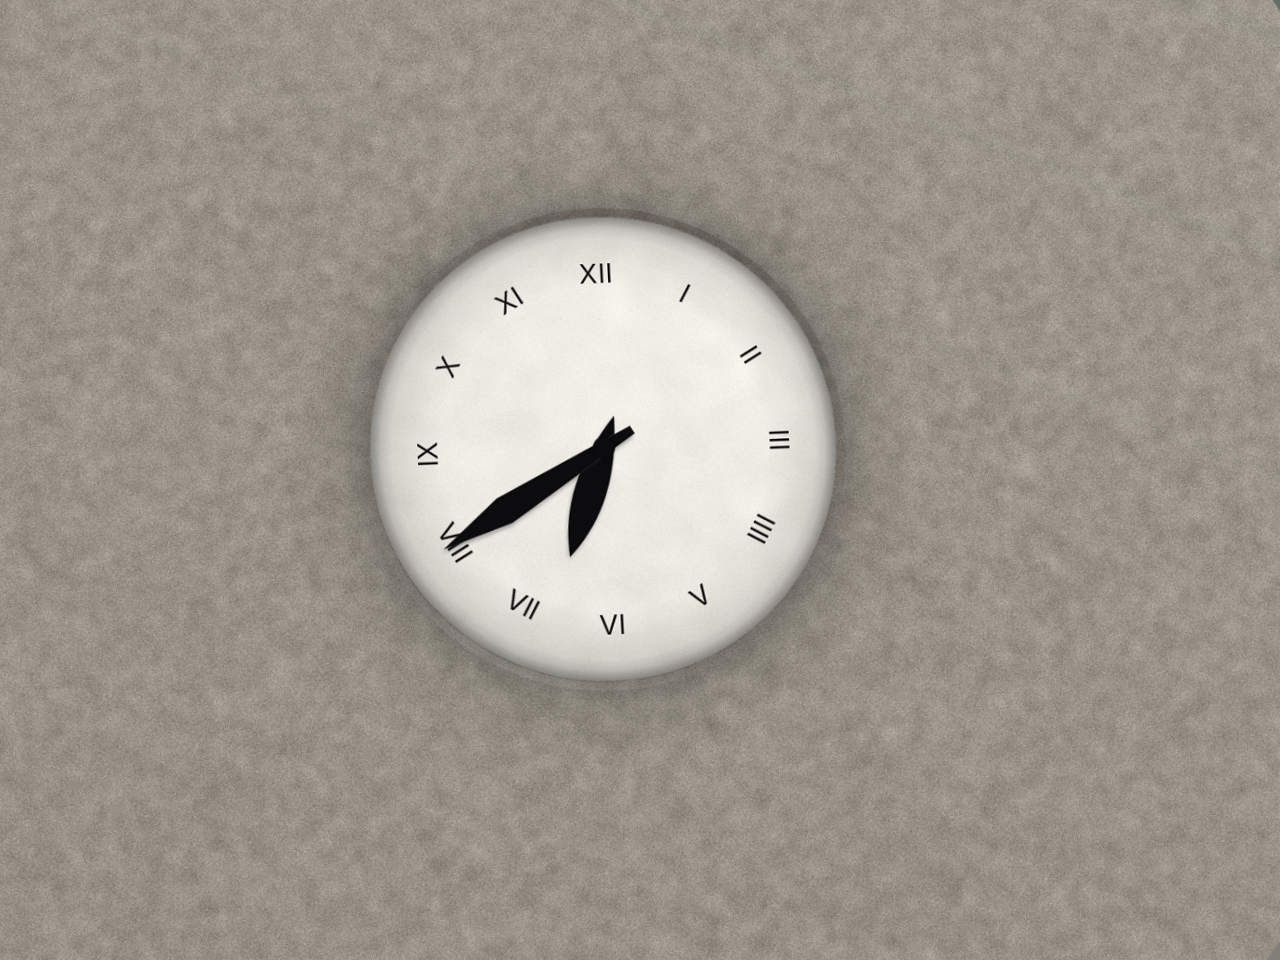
6 h 40 min
